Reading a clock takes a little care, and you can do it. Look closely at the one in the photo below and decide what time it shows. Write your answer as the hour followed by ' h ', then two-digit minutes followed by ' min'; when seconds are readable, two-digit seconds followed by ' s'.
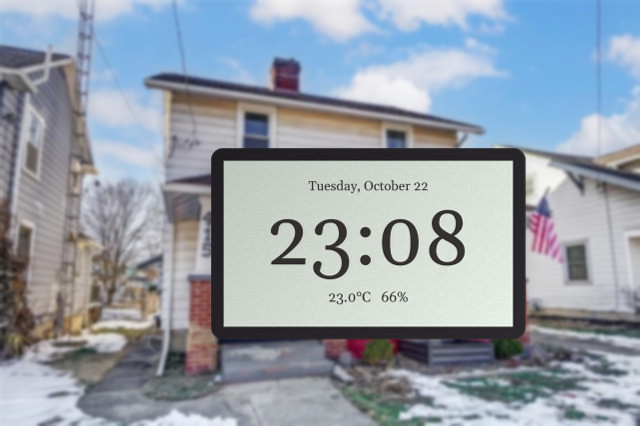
23 h 08 min
